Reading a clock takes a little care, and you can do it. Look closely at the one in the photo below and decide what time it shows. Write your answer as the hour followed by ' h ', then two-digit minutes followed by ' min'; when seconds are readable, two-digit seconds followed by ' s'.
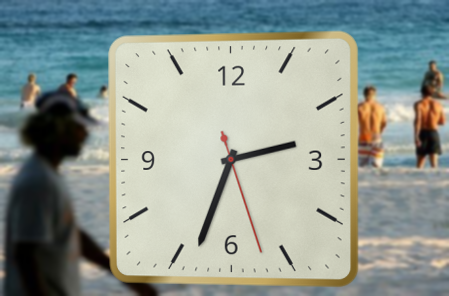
2 h 33 min 27 s
